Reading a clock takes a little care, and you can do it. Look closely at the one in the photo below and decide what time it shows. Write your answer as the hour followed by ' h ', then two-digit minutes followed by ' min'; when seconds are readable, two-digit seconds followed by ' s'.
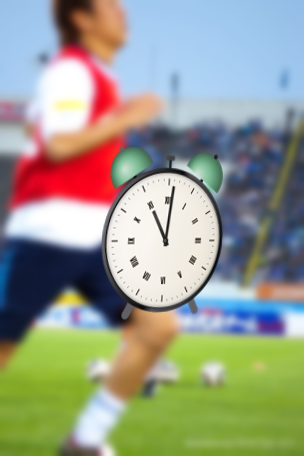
11 h 01 min
